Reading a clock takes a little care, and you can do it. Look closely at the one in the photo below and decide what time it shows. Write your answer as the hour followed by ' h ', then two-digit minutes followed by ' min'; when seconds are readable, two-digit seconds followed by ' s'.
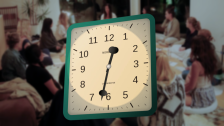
12 h 32 min
